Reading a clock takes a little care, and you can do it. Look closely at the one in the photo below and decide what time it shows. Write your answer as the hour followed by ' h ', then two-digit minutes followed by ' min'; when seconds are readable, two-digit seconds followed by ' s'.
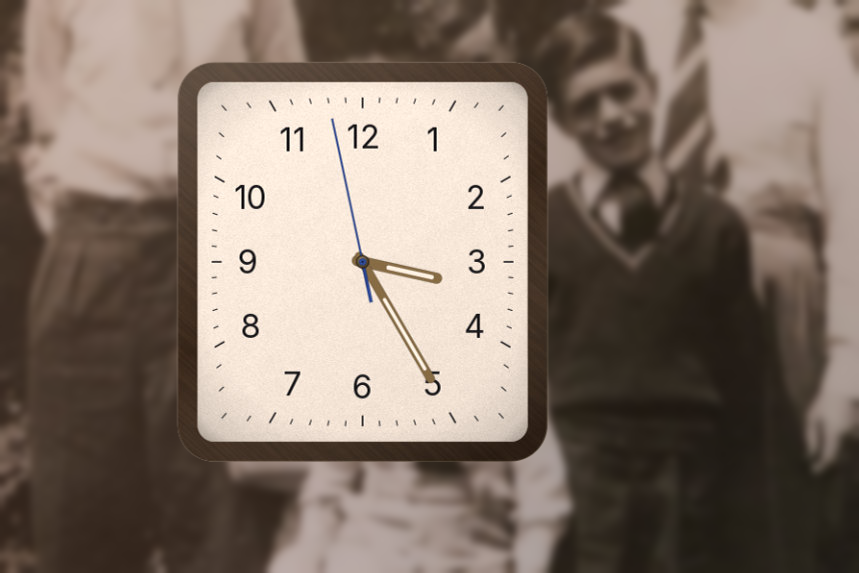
3 h 24 min 58 s
